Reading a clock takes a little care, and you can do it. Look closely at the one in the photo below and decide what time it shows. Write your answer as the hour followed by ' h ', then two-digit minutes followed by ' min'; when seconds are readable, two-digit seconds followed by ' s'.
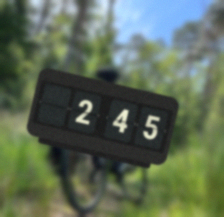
2 h 45 min
